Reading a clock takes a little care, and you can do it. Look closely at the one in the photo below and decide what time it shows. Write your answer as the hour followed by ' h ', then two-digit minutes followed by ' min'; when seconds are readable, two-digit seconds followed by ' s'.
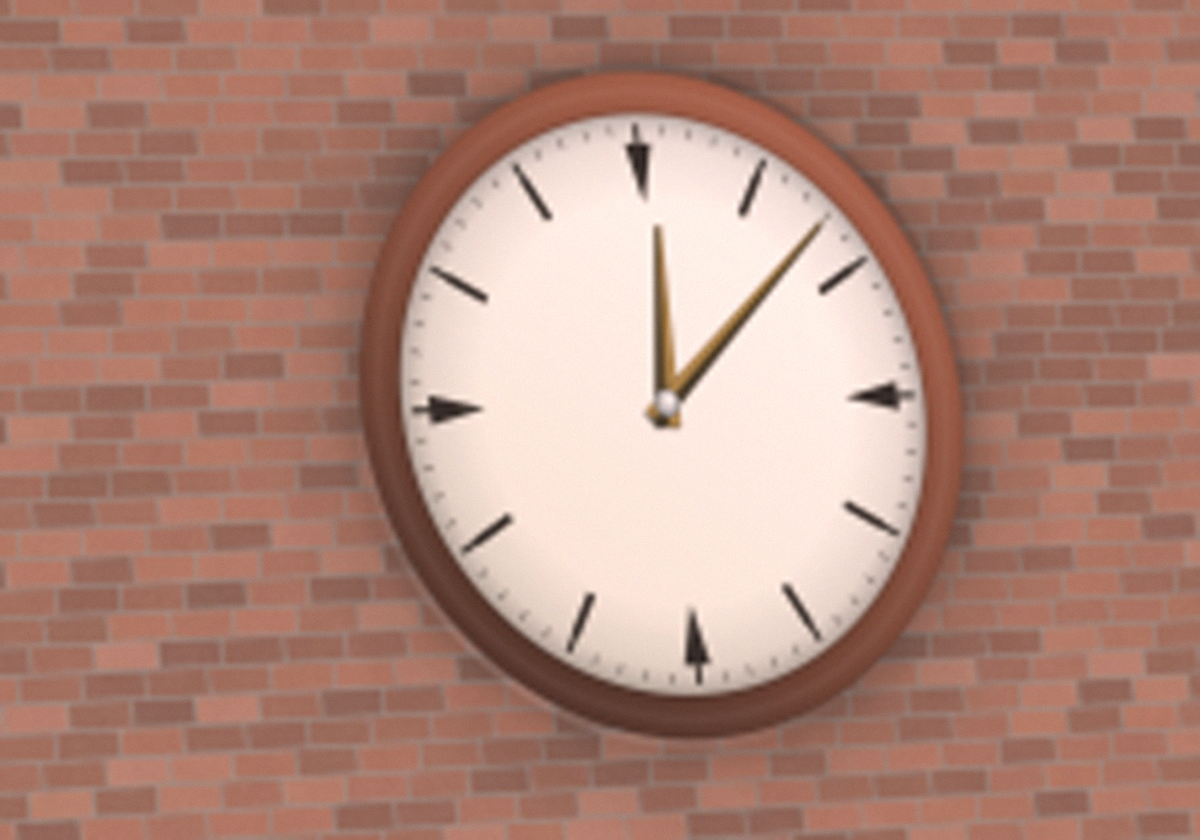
12 h 08 min
